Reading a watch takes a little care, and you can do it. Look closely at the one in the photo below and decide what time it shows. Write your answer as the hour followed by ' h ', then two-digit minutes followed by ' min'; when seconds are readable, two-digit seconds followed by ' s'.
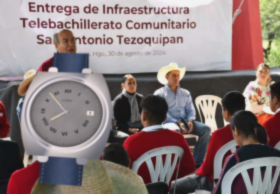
7 h 53 min
